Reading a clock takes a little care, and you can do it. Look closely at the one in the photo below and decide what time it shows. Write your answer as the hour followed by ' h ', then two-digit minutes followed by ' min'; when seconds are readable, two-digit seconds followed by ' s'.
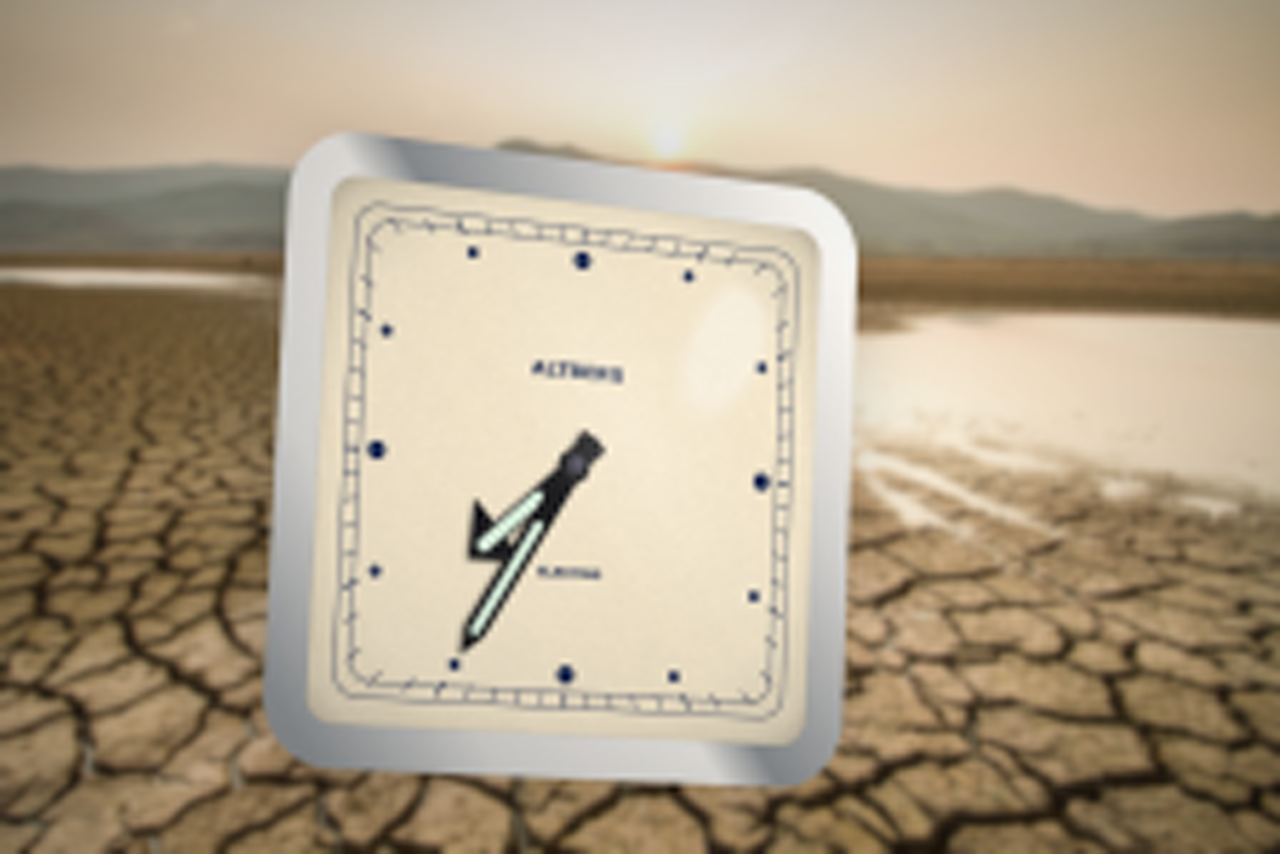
7 h 35 min
